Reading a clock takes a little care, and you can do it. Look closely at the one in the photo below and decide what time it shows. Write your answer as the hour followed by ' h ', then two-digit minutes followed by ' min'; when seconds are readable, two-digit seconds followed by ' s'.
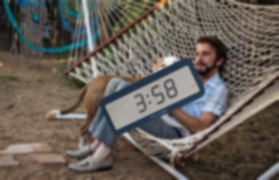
3 h 58 min
